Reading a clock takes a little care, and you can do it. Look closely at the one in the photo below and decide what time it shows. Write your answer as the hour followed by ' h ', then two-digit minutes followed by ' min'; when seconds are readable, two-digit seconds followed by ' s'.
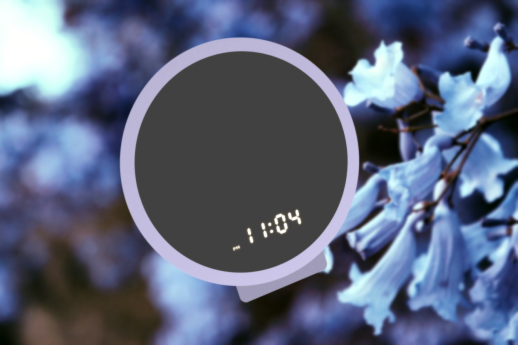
11 h 04 min
